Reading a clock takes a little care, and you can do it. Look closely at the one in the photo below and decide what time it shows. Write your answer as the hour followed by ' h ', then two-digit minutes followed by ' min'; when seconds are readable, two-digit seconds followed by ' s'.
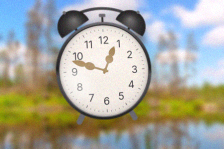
12 h 48 min
